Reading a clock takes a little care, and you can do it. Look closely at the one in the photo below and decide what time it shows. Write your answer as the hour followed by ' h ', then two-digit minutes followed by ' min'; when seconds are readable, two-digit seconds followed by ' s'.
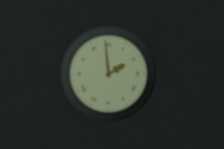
1 h 59 min
